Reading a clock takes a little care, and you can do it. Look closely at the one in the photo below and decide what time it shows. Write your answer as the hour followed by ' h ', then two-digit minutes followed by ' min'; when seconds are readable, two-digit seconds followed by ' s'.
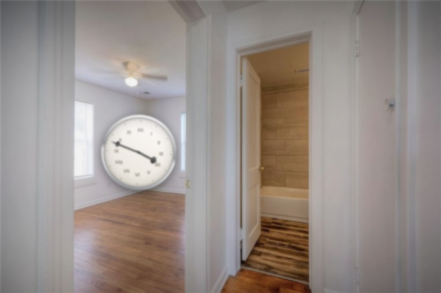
3 h 48 min
